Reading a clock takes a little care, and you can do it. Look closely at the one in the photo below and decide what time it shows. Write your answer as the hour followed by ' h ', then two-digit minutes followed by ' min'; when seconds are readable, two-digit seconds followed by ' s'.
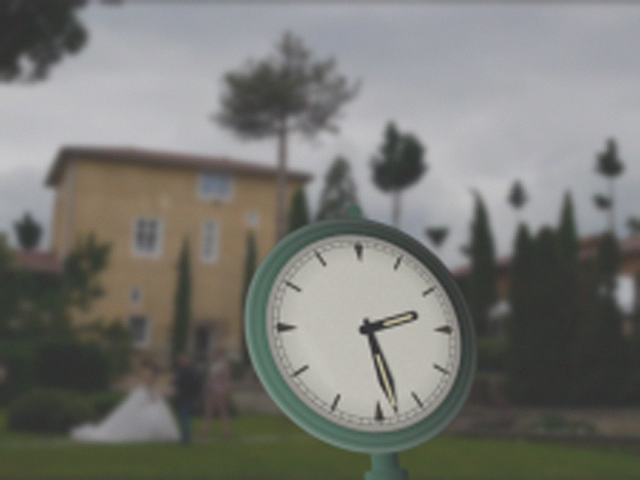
2 h 28 min
